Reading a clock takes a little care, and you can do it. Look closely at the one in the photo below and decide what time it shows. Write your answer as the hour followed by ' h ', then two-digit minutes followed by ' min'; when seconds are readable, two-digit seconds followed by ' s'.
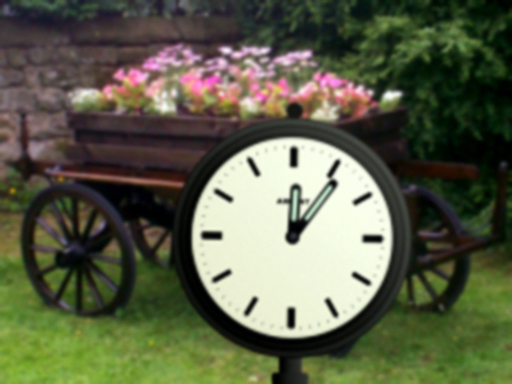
12 h 06 min
